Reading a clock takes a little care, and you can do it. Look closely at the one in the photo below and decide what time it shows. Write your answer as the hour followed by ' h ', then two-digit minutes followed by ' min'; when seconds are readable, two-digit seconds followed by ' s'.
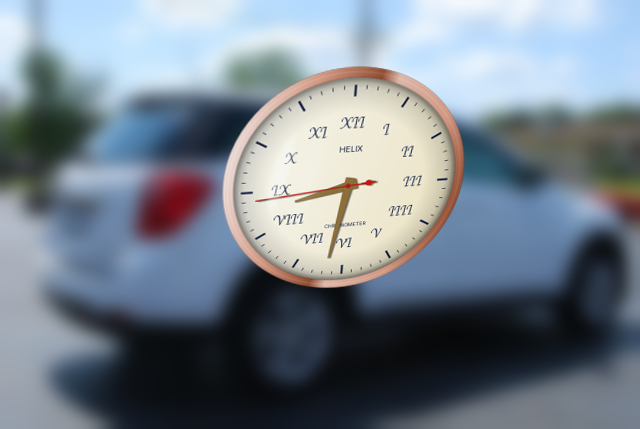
8 h 31 min 44 s
